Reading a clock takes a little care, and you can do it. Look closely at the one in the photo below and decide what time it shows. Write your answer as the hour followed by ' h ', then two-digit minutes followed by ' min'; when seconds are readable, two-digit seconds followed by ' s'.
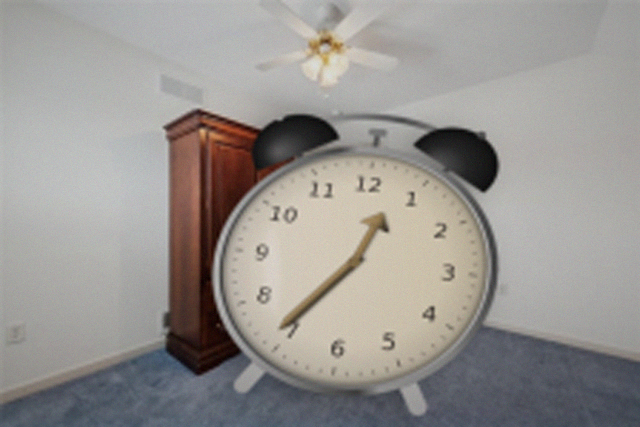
12 h 36 min
